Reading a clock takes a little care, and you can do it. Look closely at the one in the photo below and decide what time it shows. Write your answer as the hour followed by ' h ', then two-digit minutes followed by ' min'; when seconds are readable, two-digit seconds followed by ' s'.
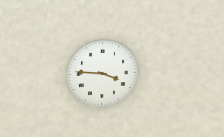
3 h 46 min
